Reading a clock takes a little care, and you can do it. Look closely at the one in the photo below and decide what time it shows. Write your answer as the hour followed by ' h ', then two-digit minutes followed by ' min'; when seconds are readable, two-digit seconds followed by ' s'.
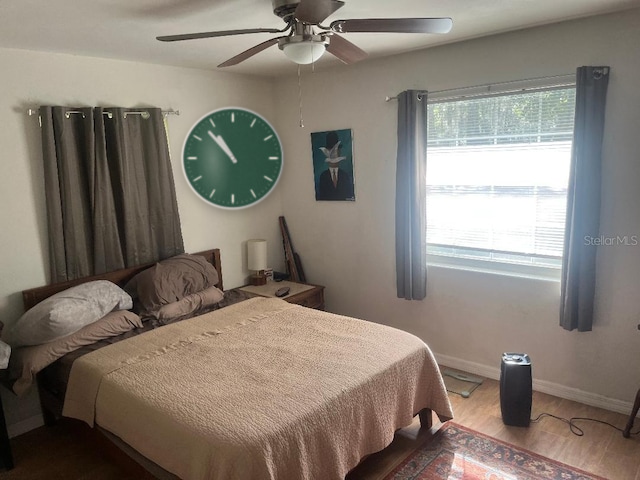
10 h 53 min
